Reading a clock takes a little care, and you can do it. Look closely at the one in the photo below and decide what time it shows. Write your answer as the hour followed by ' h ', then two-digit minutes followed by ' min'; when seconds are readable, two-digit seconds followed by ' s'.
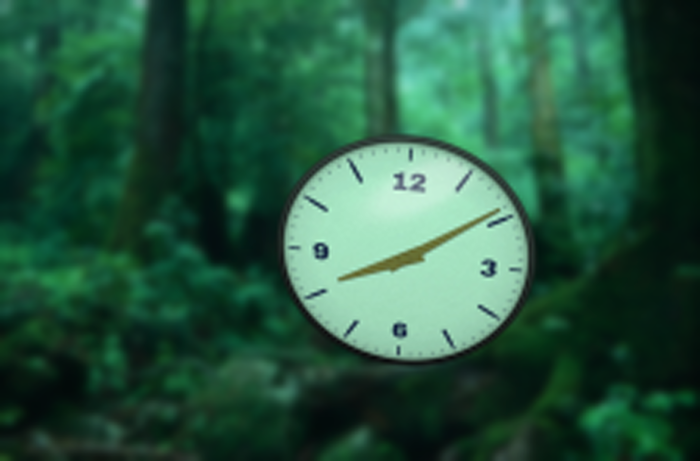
8 h 09 min
